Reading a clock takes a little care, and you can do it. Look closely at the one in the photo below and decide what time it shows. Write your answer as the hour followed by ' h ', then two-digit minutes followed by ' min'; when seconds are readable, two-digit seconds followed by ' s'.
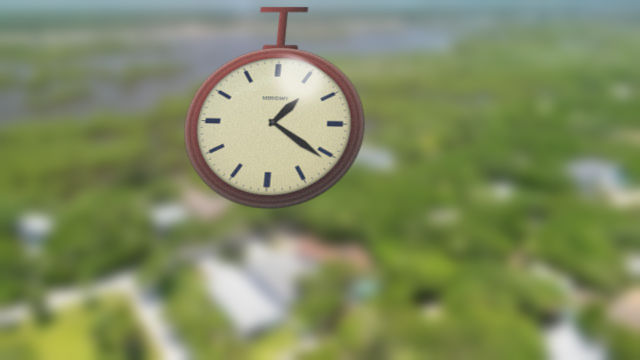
1 h 21 min
